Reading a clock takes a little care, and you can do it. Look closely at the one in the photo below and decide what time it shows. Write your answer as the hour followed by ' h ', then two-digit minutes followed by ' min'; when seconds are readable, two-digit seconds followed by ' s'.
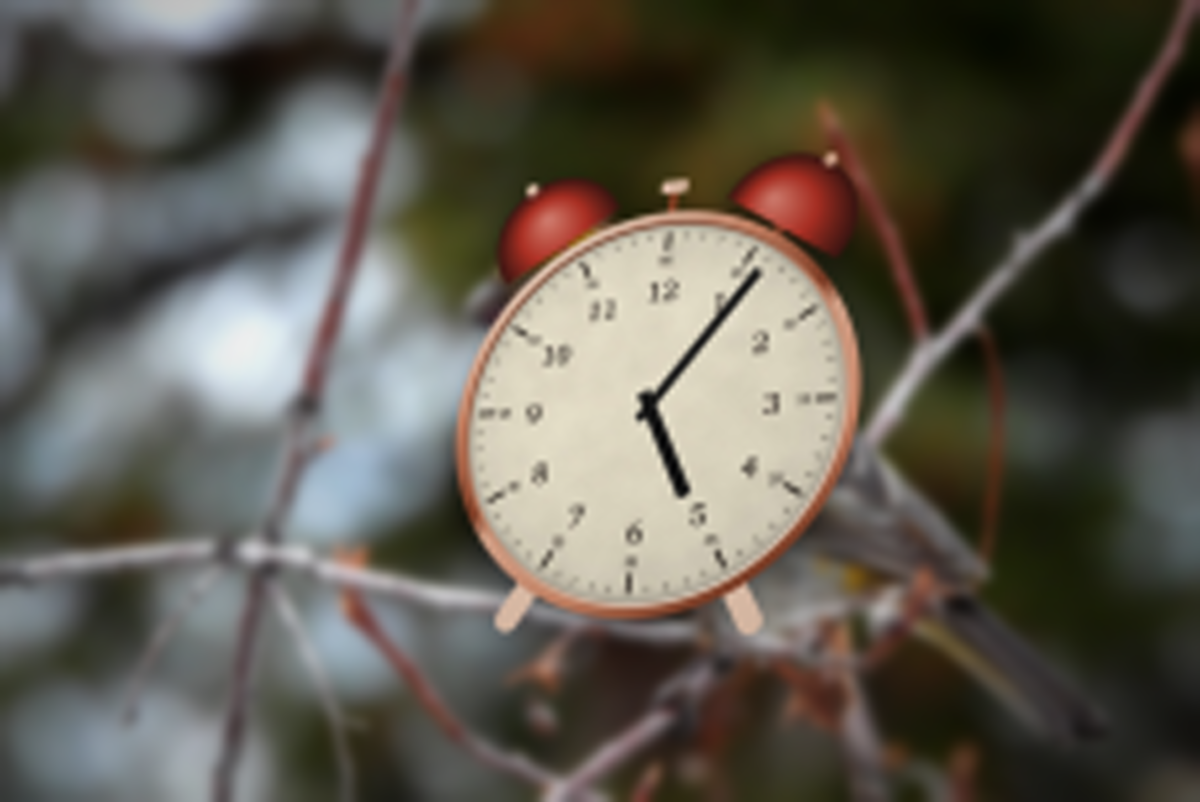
5 h 06 min
